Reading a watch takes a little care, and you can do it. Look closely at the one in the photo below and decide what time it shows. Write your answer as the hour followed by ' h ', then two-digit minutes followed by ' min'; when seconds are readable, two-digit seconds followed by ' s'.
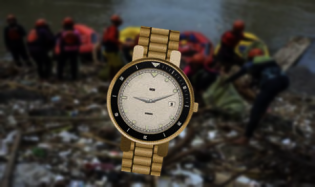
9 h 11 min
